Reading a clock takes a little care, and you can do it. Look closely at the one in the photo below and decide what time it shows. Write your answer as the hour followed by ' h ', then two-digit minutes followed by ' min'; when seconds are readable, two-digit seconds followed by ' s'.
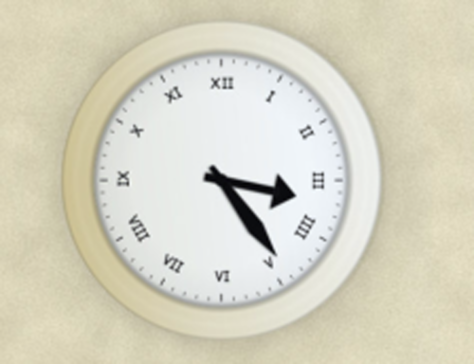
3 h 24 min
